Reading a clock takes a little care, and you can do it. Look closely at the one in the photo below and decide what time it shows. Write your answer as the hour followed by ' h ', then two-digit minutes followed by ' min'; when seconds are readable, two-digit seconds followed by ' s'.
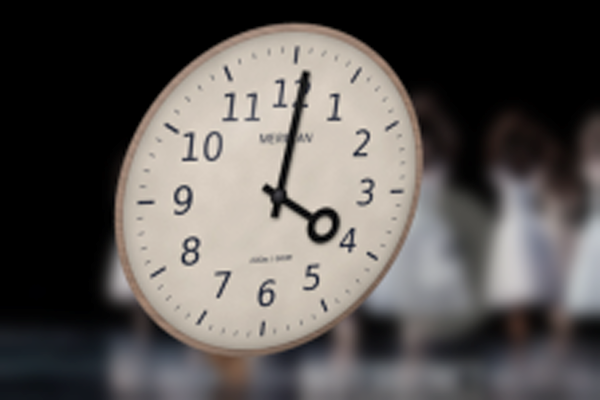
4 h 01 min
